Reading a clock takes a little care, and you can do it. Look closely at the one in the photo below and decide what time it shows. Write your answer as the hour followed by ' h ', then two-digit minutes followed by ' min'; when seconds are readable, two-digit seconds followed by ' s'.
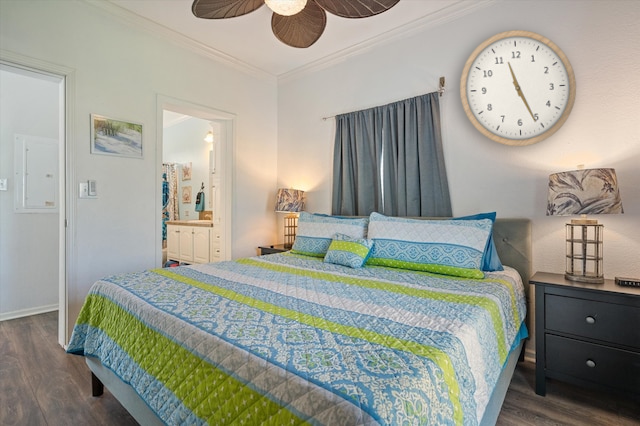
11 h 26 min
